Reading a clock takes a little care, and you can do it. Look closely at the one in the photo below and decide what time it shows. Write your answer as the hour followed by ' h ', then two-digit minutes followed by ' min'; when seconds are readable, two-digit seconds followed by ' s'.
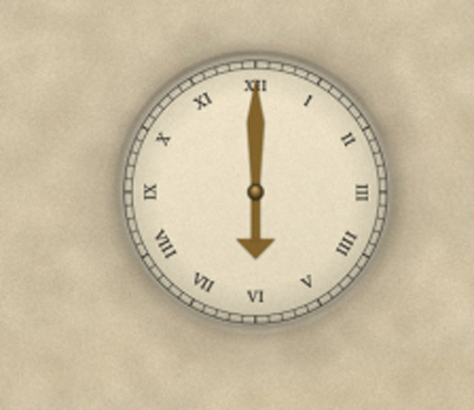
6 h 00 min
